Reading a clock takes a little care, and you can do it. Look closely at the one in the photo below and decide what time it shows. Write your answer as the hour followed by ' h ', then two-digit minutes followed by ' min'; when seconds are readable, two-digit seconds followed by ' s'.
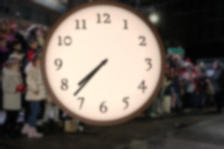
7 h 37 min
